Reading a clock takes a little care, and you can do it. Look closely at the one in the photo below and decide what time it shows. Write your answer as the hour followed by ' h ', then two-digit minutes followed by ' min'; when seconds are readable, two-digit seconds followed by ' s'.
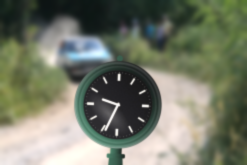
9 h 34 min
